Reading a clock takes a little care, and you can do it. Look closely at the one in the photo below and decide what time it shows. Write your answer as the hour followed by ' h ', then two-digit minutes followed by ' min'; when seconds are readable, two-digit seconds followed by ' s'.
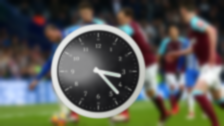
3 h 23 min
